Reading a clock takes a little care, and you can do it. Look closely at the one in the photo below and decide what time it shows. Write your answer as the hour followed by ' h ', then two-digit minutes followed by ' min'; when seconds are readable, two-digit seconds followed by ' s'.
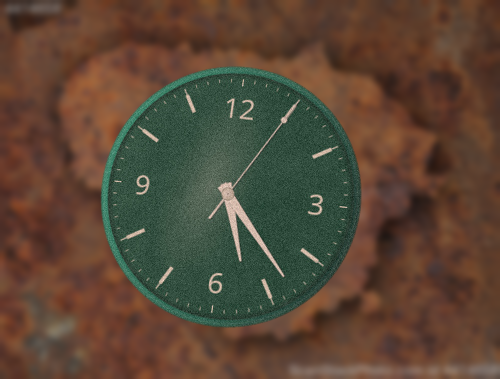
5 h 23 min 05 s
